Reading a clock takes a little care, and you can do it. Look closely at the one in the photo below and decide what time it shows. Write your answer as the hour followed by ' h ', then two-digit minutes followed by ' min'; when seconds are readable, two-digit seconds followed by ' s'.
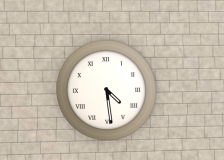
4 h 29 min
